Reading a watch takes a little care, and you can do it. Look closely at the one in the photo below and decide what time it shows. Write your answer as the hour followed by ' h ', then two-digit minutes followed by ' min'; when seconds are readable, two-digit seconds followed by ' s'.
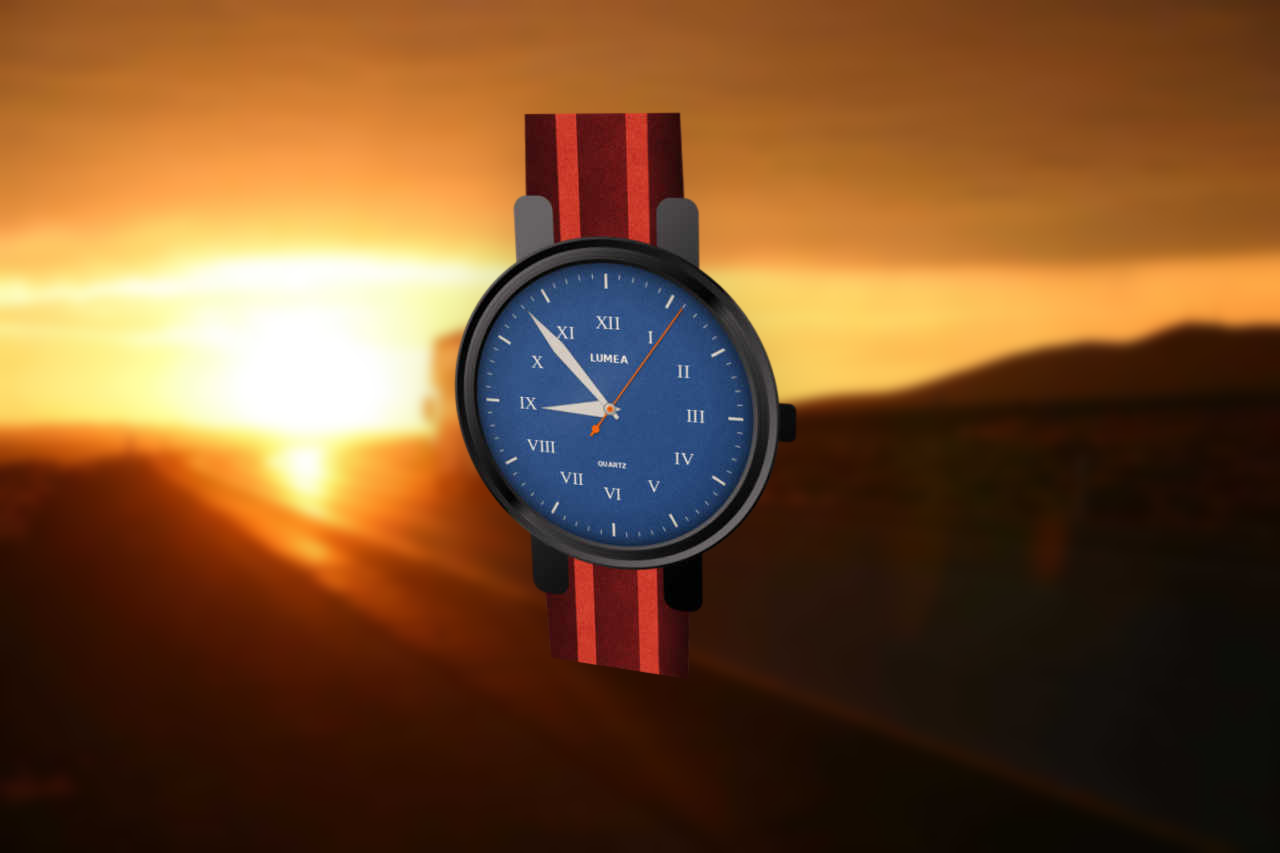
8 h 53 min 06 s
